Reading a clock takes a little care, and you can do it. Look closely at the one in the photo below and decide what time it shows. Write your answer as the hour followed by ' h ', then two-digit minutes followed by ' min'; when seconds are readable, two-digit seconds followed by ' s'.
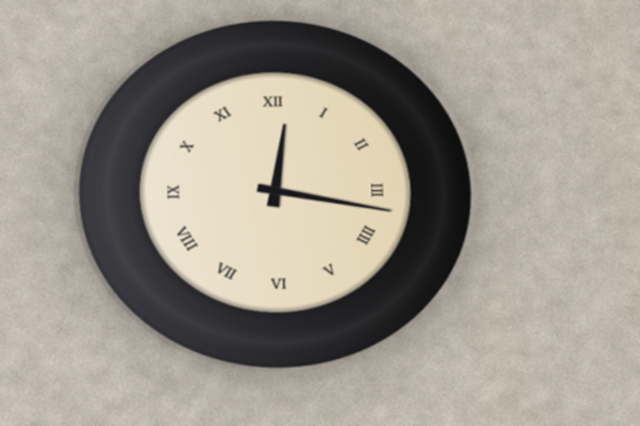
12 h 17 min
